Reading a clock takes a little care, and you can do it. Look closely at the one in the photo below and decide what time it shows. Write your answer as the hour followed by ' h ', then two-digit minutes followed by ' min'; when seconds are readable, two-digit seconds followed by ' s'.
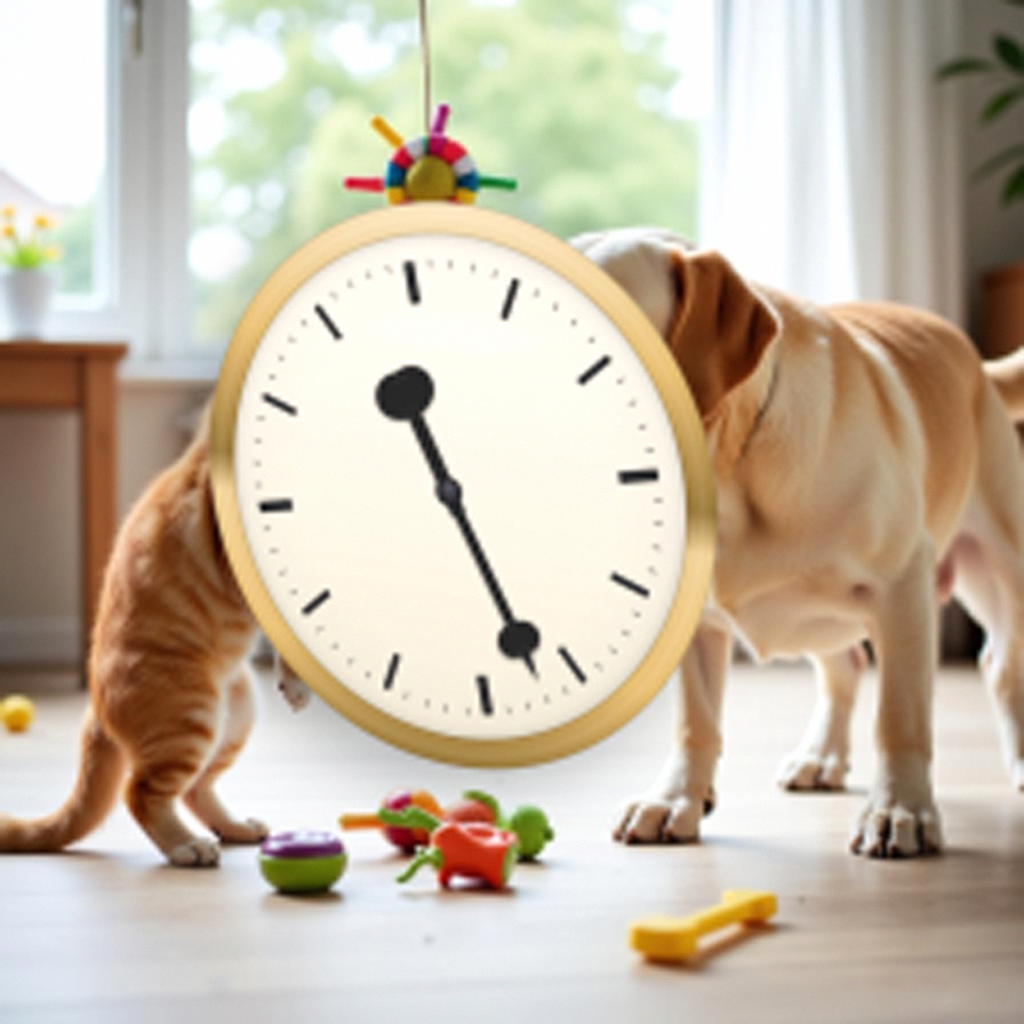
11 h 27 min
